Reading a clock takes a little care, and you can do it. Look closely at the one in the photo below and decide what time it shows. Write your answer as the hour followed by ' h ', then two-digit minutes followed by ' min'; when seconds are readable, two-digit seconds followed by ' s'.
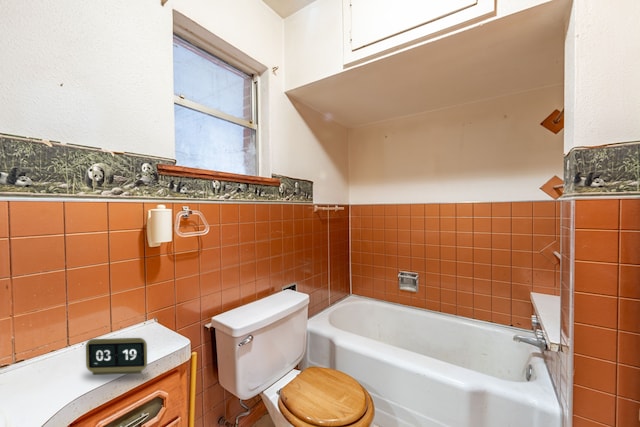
3 h 19 min
